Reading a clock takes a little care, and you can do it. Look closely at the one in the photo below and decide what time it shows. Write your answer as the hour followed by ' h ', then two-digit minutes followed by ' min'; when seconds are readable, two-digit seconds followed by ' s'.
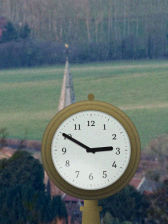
2 h 50 min
